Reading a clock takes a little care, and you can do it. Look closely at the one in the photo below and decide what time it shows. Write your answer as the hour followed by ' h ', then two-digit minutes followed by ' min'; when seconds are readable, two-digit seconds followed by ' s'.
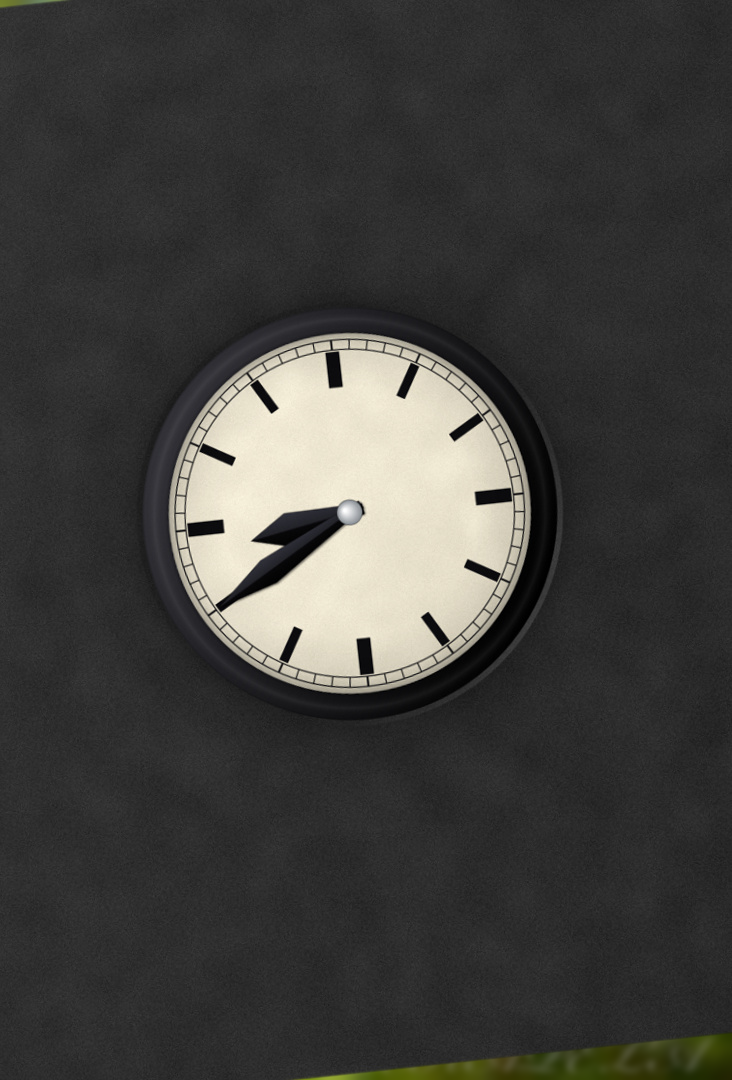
8 h 40 min
